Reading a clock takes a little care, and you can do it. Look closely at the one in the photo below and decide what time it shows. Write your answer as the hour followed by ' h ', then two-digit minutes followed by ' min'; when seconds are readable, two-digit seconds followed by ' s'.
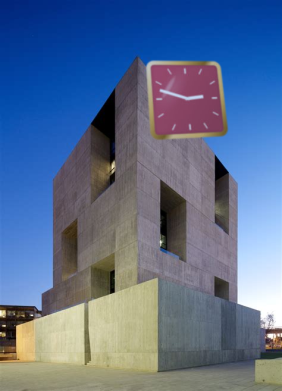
2 h 48 min
